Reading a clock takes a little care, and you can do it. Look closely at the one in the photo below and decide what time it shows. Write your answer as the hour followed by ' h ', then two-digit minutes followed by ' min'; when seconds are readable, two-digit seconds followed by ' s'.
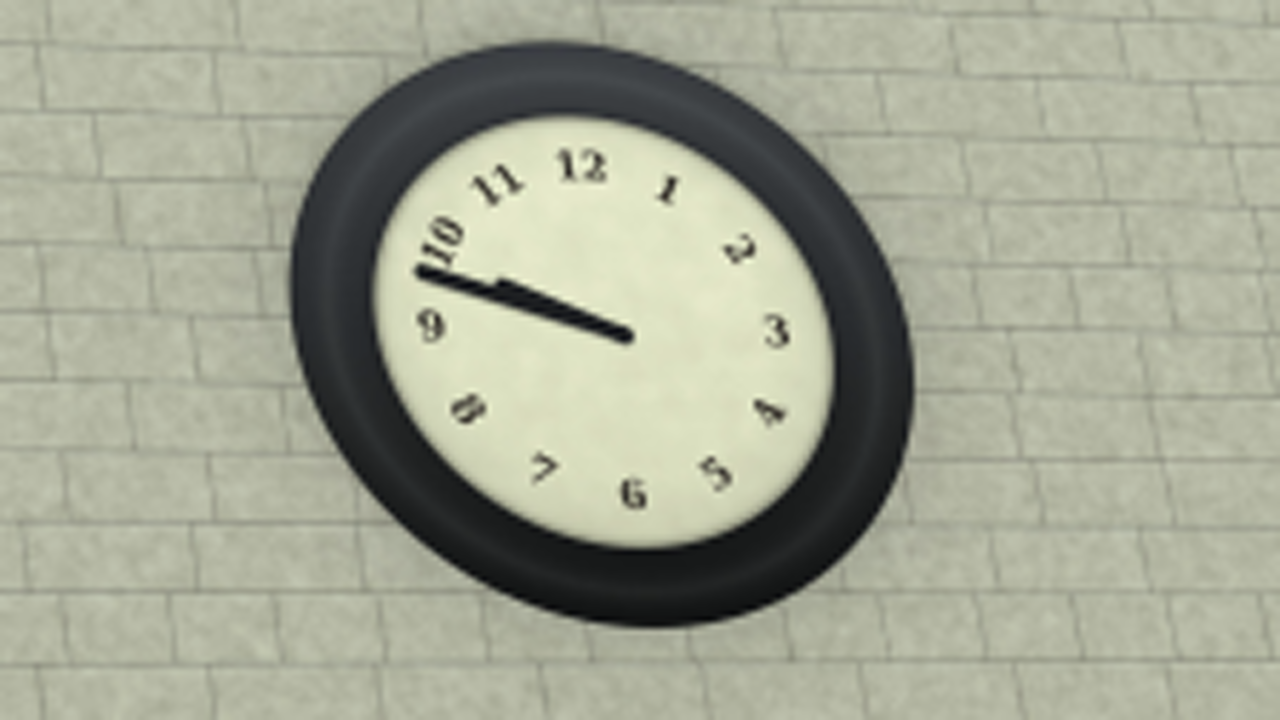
9 h 48 min
